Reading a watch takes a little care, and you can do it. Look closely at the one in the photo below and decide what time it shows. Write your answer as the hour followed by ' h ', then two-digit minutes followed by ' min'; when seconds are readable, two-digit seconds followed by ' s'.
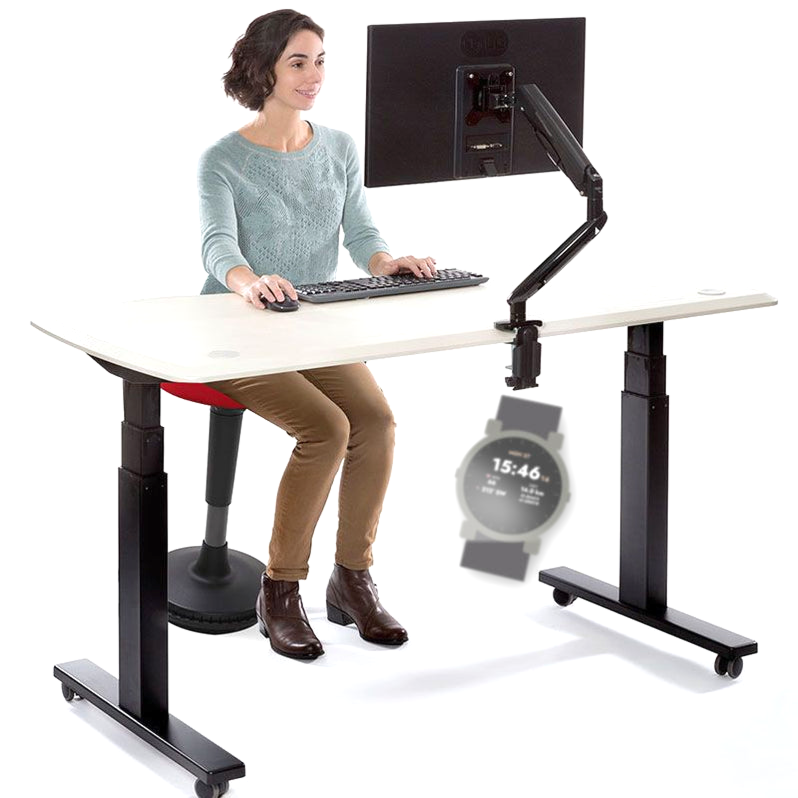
15 h 46 min
